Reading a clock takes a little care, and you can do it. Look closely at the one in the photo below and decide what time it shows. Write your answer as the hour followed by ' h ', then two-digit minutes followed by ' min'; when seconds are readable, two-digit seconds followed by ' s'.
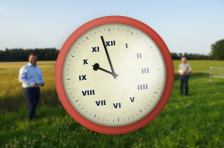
9 h 58 min
